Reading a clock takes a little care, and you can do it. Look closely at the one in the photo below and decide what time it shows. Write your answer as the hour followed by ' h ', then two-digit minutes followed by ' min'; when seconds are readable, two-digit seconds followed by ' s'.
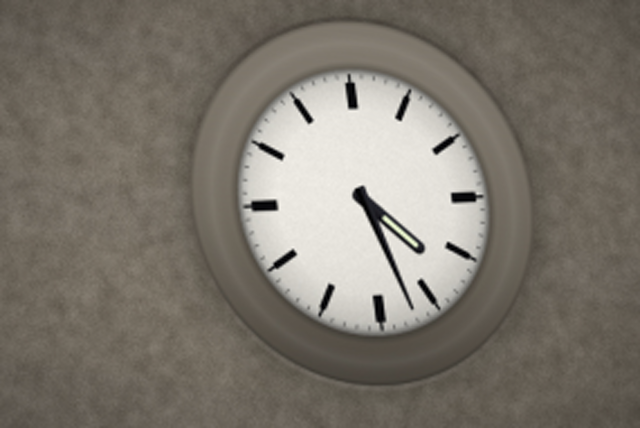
4 h 27 min
